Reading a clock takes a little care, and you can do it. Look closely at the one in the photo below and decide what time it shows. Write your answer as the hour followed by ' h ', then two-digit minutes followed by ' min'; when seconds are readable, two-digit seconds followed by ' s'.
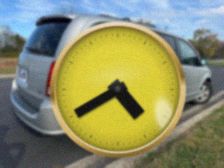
4 h 40 min
